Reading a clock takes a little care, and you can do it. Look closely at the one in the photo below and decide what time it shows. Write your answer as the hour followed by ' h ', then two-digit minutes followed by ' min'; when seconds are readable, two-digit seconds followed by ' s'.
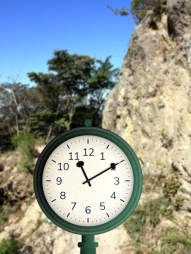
11 h 10 min
